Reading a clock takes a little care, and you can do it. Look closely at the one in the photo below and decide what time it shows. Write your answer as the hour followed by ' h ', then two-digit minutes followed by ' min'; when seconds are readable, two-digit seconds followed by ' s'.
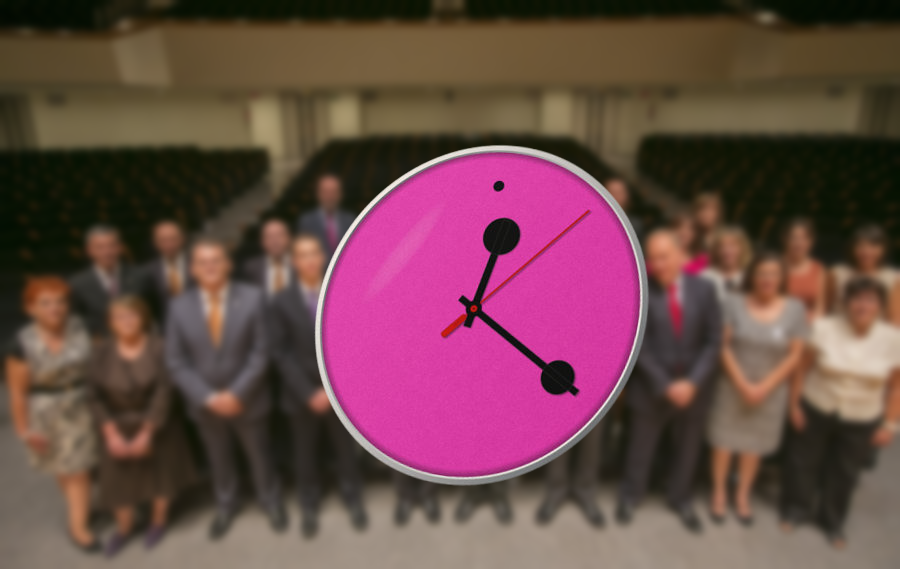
12 h 20 min 07 s
